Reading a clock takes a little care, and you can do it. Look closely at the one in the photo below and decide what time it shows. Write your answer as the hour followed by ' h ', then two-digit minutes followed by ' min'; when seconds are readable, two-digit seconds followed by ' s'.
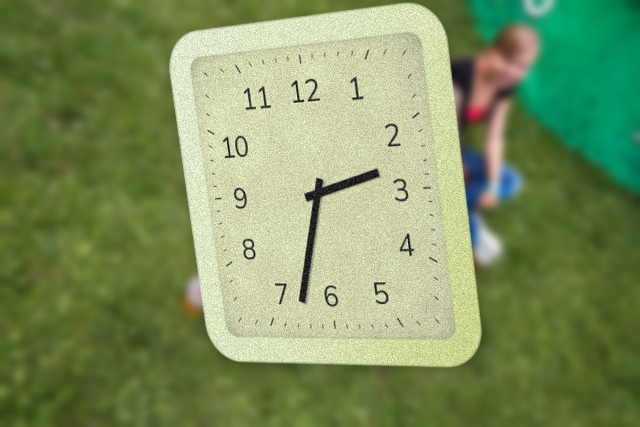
2 h 33 min
